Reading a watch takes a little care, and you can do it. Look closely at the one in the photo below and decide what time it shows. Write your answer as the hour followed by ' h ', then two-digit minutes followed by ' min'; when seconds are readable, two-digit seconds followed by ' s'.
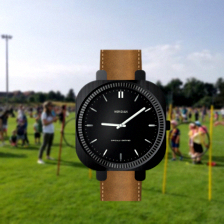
9 h 09 min
